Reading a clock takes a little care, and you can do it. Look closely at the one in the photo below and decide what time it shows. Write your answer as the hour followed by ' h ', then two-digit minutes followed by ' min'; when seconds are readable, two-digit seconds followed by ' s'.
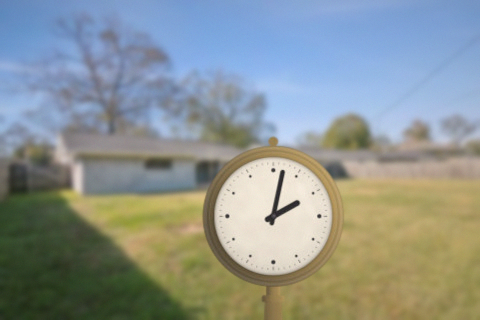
2 h 02 min
